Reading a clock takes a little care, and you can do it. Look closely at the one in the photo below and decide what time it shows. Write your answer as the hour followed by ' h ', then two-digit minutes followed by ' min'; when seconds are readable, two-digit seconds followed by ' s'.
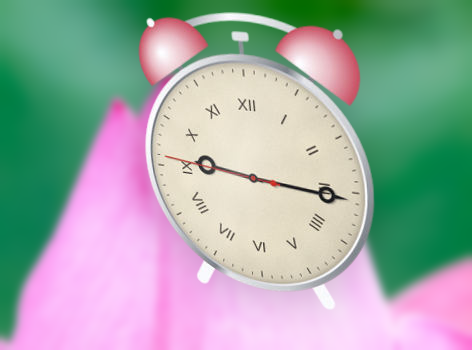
9 h 15 min 46 s
